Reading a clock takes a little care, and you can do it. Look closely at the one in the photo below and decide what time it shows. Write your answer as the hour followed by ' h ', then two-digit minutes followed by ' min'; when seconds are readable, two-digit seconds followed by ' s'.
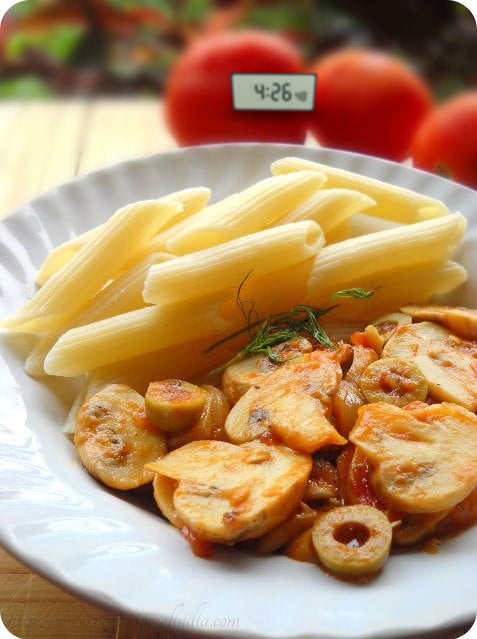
4 h 26 min
